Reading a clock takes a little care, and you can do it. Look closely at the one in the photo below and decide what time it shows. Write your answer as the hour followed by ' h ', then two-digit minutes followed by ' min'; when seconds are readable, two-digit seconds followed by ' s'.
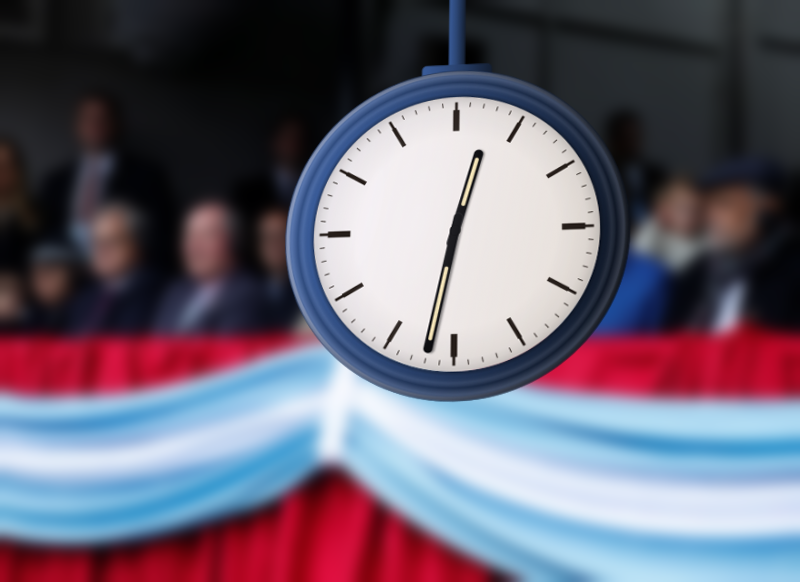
12 h 32 min
